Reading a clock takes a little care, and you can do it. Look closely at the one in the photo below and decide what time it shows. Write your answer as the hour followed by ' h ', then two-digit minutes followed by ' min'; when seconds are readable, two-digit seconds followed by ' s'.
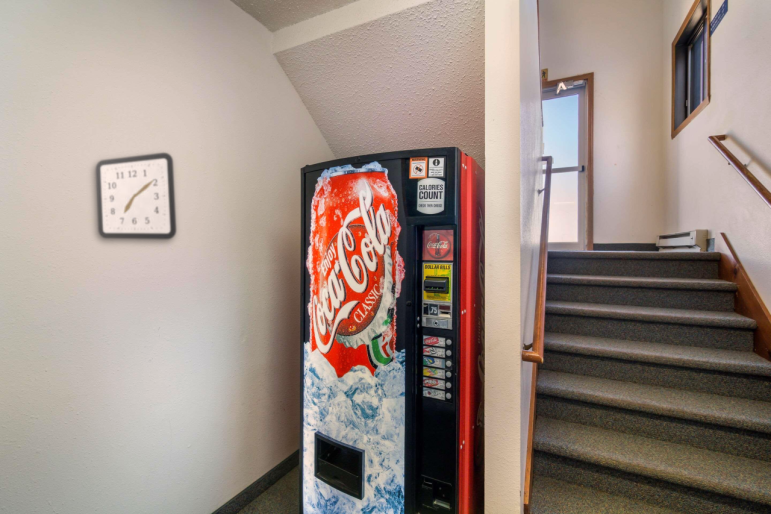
7 h 09 min
